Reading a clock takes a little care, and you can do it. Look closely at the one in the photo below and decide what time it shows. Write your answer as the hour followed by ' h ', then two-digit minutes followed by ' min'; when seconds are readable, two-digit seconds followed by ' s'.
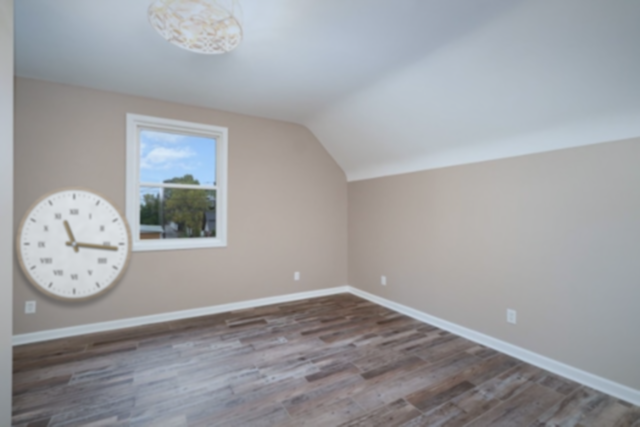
11 h 16 min
